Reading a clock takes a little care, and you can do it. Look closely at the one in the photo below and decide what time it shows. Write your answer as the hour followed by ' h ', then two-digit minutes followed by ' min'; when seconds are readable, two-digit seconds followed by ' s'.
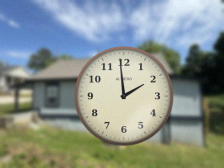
1 h 59 min
